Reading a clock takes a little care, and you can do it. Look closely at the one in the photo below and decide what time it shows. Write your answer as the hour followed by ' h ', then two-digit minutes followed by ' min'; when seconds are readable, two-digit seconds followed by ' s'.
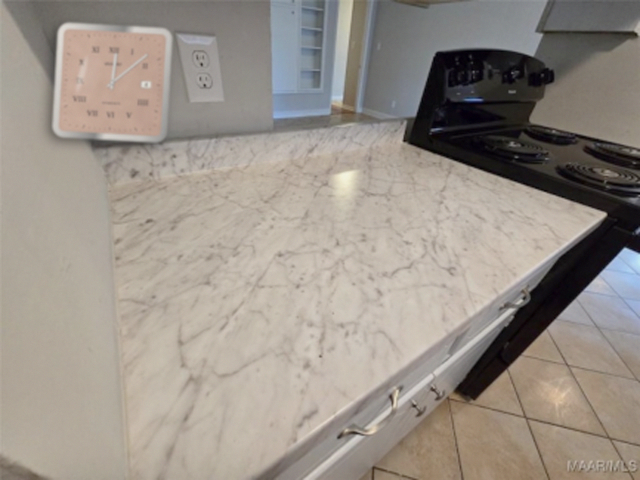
12 h 08 min
